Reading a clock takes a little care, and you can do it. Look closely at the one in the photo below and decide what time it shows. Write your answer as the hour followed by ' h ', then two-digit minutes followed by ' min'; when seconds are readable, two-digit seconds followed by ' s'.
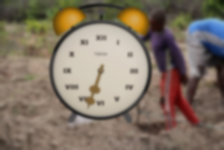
6 h 33 min
